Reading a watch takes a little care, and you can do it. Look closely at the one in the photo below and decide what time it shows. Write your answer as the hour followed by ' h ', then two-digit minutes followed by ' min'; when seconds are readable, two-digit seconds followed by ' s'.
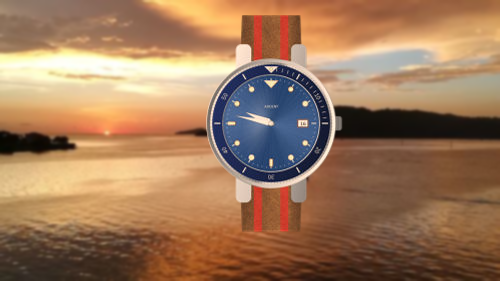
9 h 47 min
